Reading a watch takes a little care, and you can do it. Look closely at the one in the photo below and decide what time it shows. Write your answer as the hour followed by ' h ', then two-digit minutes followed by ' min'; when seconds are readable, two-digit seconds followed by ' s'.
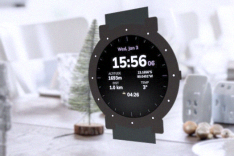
15 h 56 min
